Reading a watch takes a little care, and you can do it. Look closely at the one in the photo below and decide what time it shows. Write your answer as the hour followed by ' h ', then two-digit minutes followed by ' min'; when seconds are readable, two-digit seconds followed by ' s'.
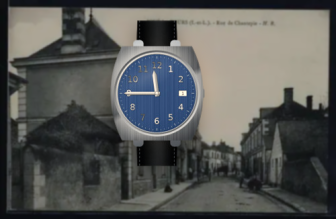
11 h 45 min
